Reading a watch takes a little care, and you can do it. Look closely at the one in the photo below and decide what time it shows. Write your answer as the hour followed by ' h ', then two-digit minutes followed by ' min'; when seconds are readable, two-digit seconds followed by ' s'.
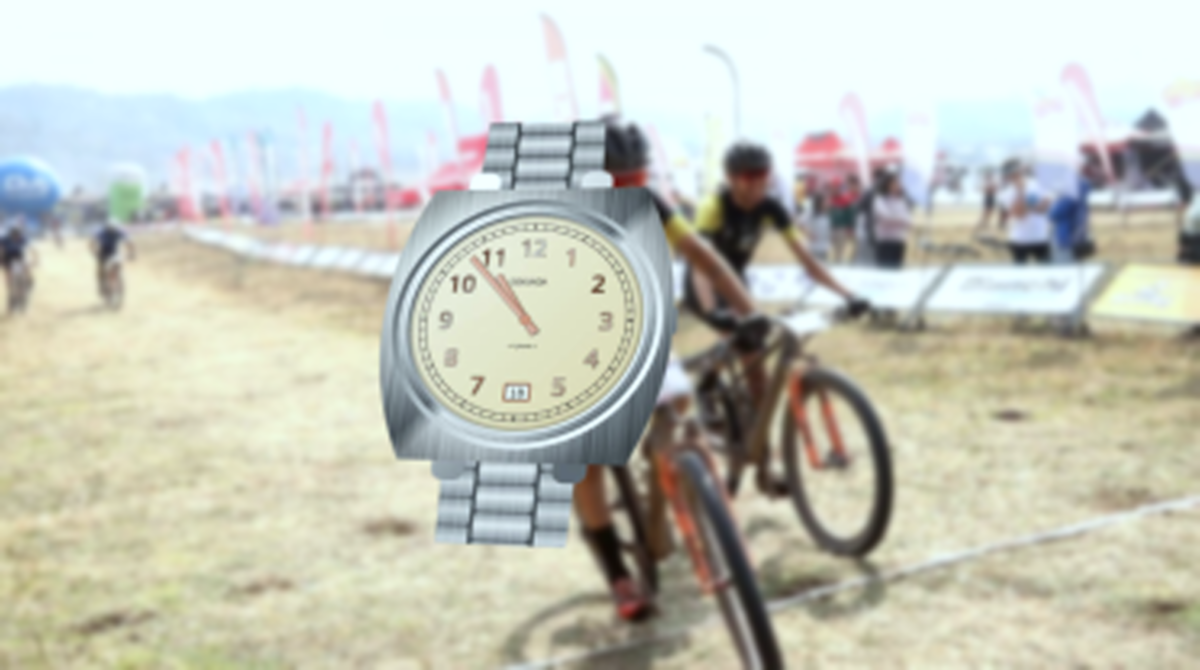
10 h 53 min
